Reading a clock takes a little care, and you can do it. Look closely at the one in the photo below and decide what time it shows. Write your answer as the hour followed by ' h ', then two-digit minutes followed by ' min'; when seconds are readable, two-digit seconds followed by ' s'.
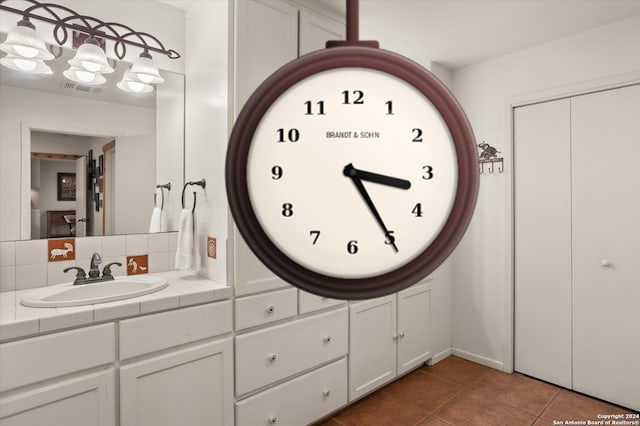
3 h 25 min
